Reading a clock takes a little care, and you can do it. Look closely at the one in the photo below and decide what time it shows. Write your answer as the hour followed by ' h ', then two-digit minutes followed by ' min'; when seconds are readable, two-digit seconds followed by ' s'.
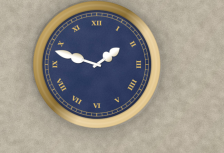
1 h 48 min
